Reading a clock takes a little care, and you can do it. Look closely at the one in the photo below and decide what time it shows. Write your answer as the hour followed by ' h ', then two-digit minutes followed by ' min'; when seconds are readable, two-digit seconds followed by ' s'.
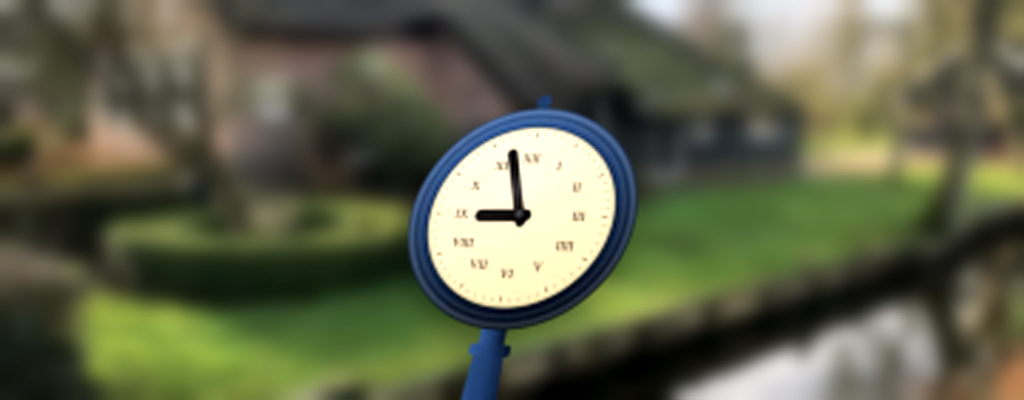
8 h 57 min
